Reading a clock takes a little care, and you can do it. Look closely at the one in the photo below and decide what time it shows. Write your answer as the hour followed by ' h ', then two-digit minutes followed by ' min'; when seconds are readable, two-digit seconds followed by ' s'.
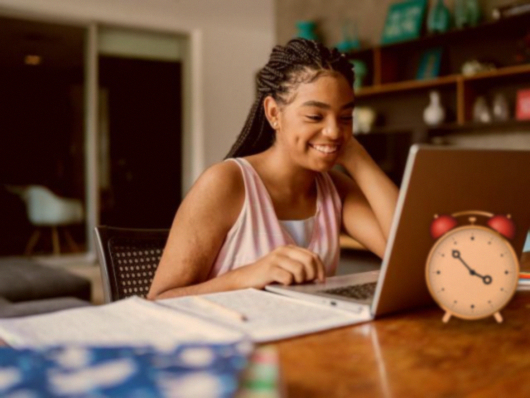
3 h 53 min
